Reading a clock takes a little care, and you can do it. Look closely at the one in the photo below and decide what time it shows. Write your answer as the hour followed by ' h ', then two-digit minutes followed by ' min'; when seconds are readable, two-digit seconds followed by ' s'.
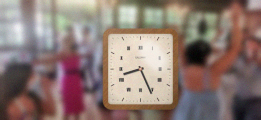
8 h 26 min
